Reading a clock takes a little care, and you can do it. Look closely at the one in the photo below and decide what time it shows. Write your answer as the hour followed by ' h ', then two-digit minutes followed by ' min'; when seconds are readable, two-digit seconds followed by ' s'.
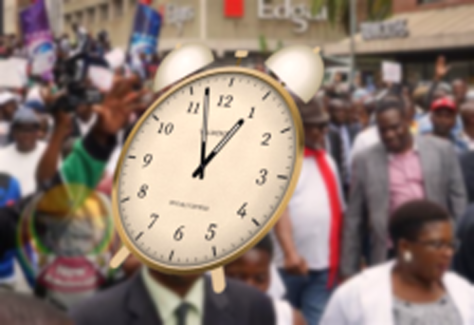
12 h 57 min
